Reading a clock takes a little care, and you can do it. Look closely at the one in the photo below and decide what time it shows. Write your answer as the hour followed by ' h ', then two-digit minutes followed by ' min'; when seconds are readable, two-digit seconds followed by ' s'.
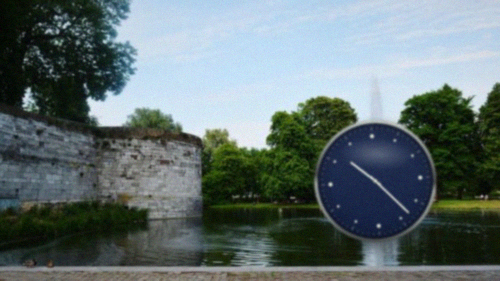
10 h 23 min
